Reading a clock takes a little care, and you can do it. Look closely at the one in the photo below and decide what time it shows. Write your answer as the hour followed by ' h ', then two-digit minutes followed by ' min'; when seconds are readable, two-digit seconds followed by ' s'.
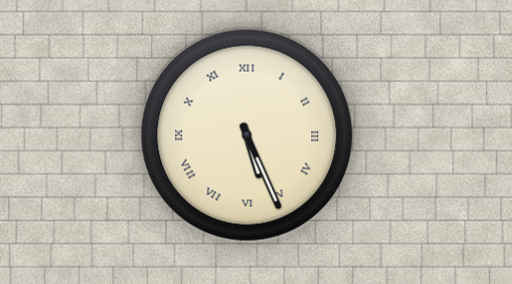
5 h 26 min
